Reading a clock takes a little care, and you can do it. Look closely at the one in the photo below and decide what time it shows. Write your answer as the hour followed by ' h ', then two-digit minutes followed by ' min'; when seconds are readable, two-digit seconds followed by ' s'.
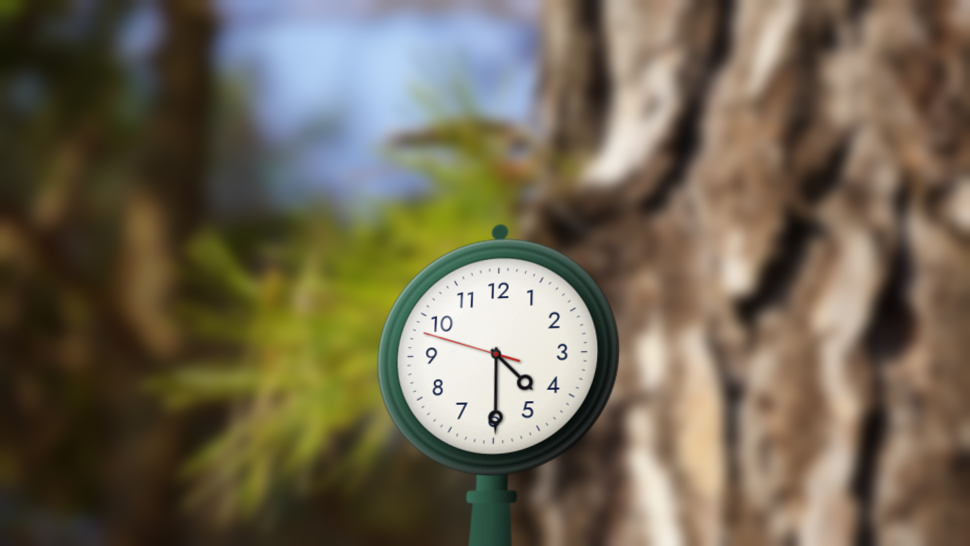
4 h 29 min 48 s
